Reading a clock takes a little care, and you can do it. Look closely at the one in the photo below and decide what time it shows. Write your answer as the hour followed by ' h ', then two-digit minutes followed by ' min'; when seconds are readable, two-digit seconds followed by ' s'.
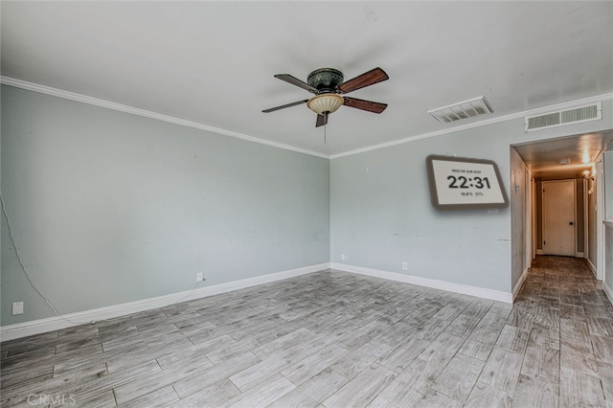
22 h 31 min
